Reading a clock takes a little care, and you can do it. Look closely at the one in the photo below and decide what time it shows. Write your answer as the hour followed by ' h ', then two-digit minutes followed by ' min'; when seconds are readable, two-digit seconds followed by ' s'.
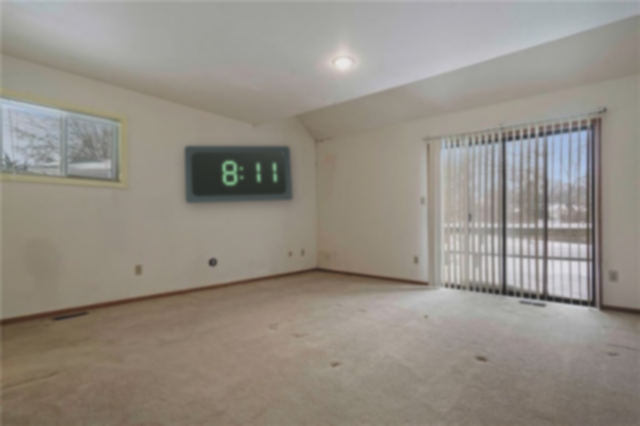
8 h 11 min
